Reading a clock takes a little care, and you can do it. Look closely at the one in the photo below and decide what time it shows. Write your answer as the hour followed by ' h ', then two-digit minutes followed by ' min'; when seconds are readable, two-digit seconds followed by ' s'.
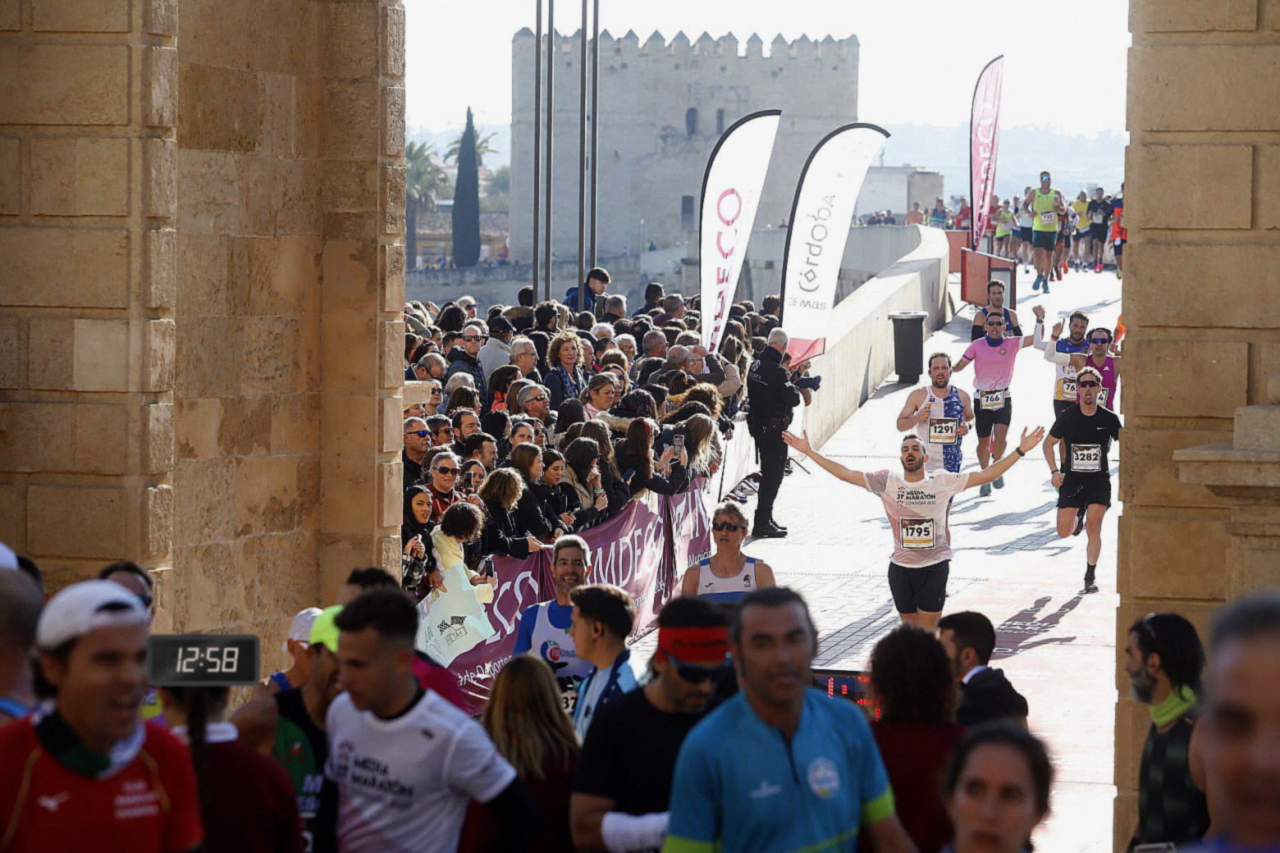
12 h 58 min
